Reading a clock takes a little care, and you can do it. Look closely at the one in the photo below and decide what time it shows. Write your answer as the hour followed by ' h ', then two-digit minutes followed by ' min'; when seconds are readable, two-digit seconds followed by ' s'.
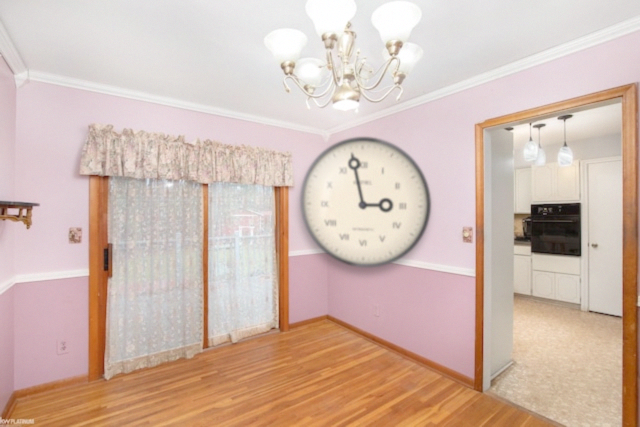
2 h 58 min
